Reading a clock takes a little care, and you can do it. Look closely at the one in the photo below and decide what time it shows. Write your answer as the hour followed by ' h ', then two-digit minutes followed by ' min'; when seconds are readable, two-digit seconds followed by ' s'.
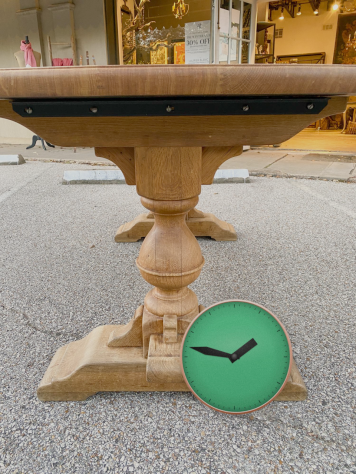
1 h 47 min
